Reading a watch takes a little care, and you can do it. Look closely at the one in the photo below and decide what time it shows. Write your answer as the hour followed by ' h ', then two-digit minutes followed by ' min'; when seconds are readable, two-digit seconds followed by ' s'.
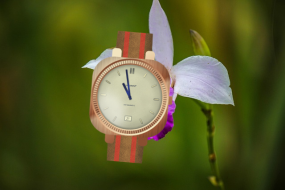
10 h 58 min
